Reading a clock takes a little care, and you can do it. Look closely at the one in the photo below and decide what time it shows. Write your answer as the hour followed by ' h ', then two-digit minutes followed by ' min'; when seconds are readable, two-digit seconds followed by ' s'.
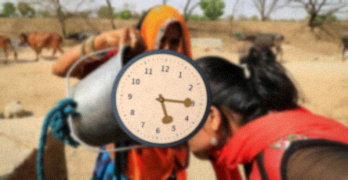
5 h 15 min
